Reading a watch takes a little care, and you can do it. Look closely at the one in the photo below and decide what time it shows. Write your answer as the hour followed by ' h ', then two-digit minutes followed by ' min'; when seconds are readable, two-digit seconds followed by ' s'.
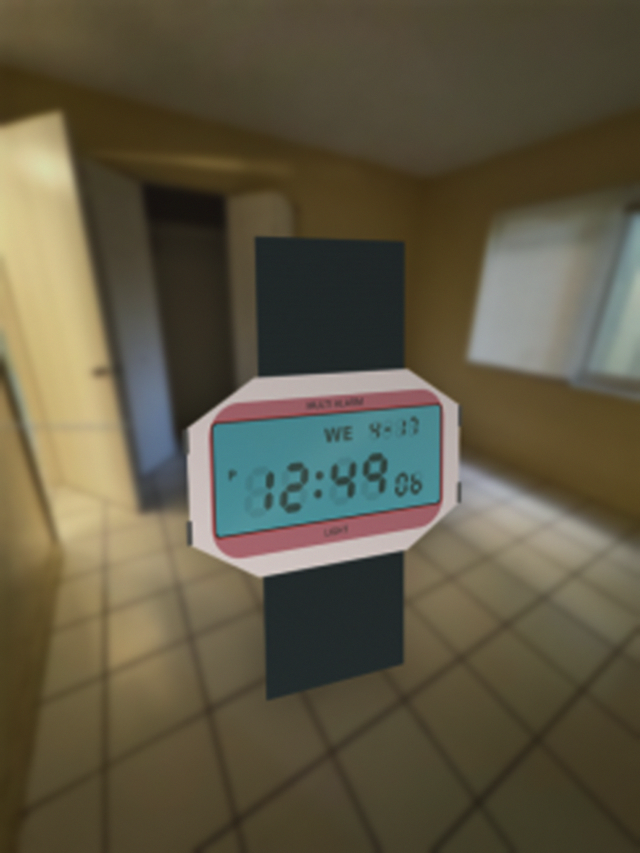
12 h 49 min 06 s
